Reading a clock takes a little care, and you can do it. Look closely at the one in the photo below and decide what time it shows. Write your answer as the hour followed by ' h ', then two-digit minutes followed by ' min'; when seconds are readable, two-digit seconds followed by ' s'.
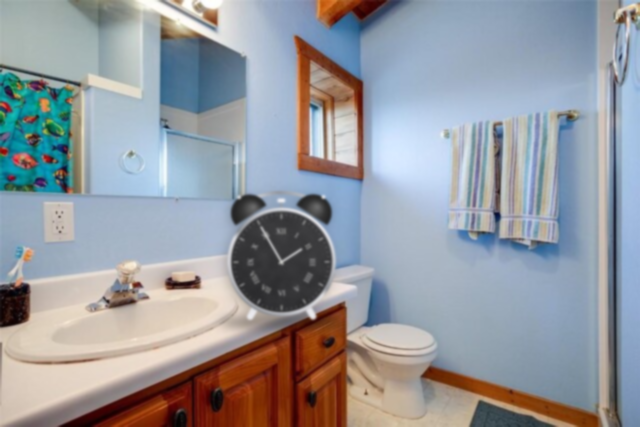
1 h 55 min
